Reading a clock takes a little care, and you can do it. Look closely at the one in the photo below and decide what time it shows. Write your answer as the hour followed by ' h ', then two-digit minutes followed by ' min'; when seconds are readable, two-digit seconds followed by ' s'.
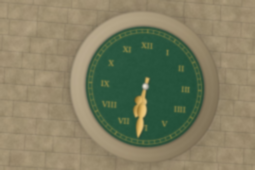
6 h 31 min
